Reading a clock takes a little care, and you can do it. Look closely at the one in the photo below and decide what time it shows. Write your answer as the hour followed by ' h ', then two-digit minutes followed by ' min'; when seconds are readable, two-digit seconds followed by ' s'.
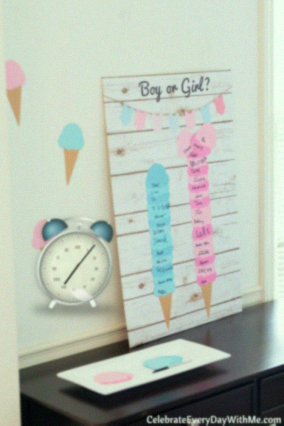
7 h 06 min
